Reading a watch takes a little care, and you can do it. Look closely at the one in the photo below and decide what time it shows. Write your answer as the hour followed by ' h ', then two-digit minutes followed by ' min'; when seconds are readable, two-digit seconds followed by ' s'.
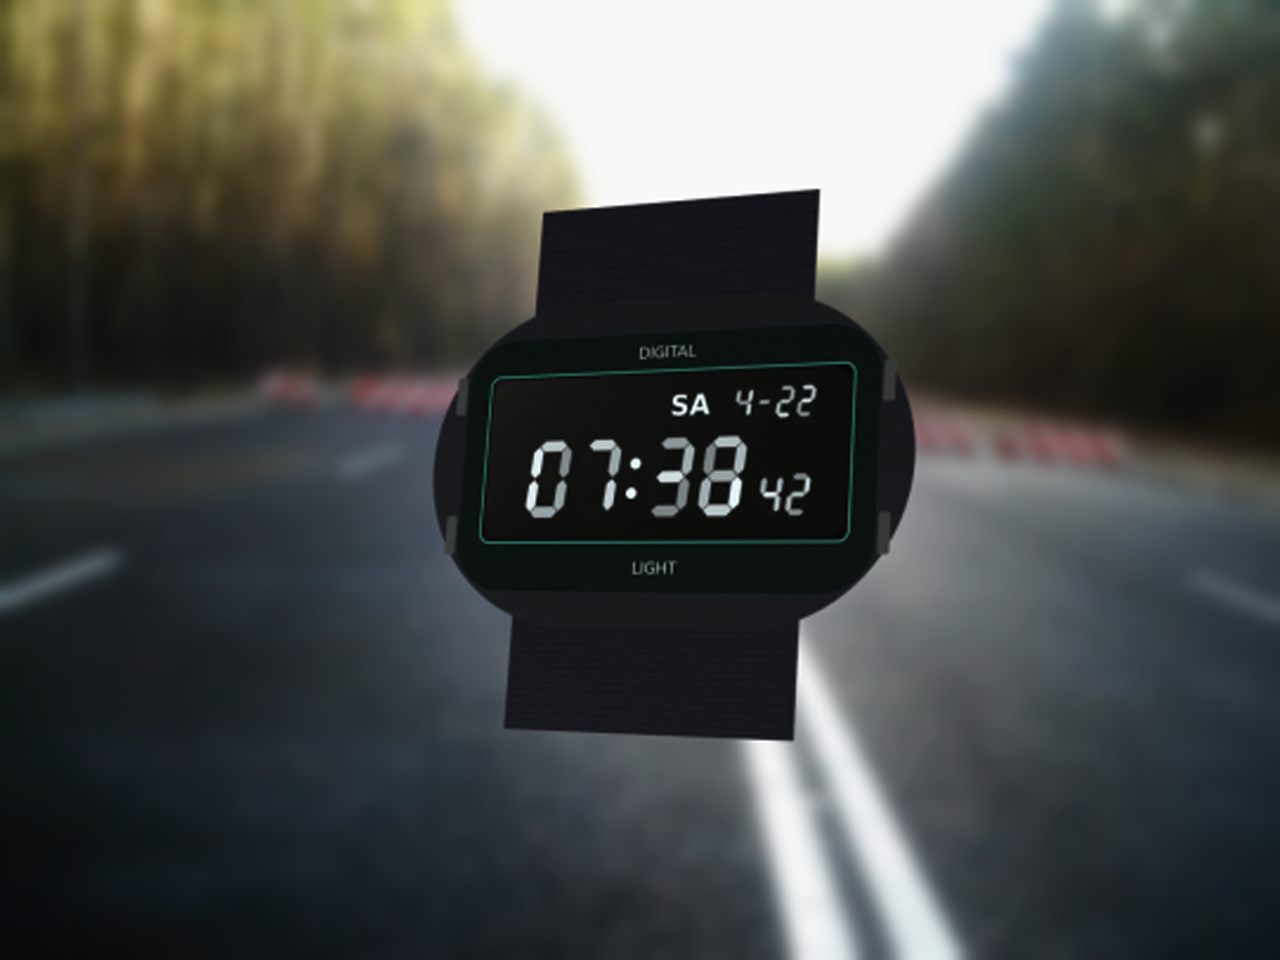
7 h 38 min 42 s
